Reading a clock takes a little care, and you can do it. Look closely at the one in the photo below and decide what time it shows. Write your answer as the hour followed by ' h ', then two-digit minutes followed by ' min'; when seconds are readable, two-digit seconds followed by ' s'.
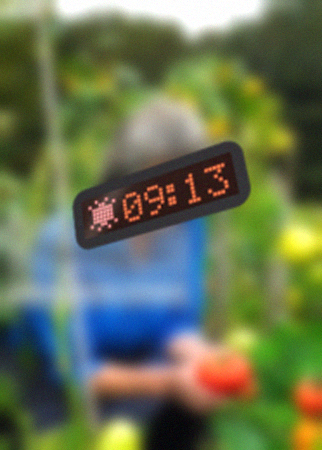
9 h 13 min
